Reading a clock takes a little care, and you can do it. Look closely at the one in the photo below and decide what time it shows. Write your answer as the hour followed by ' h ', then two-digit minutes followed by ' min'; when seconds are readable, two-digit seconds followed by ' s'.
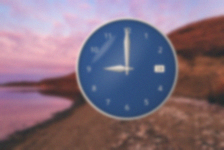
9 h 00 min
